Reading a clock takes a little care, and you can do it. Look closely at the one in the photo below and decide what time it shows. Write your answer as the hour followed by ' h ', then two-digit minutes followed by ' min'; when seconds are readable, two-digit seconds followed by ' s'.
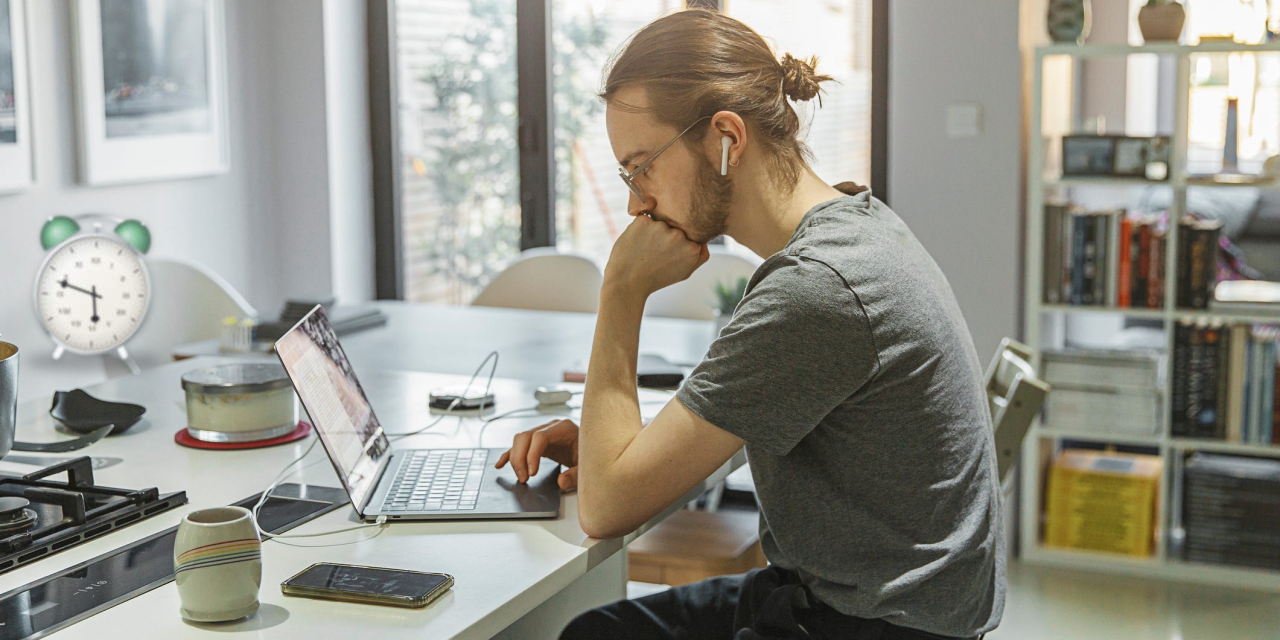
5 h 48 min
